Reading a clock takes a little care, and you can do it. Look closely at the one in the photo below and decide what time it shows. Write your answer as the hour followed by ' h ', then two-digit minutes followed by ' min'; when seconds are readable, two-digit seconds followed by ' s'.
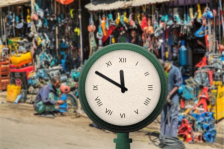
11 h 50 min
